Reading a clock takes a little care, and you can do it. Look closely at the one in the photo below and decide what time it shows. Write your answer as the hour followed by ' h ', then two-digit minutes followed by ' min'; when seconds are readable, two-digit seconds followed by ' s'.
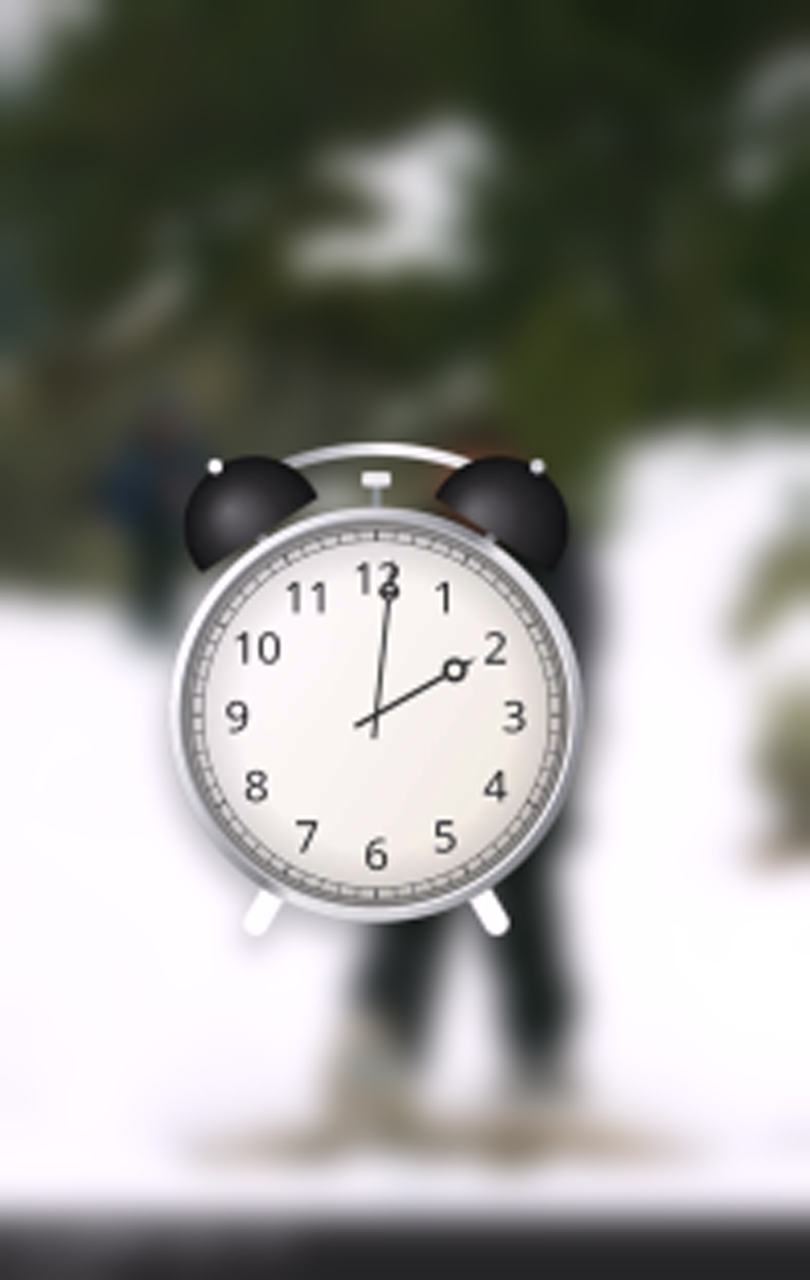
2 h 01 min
